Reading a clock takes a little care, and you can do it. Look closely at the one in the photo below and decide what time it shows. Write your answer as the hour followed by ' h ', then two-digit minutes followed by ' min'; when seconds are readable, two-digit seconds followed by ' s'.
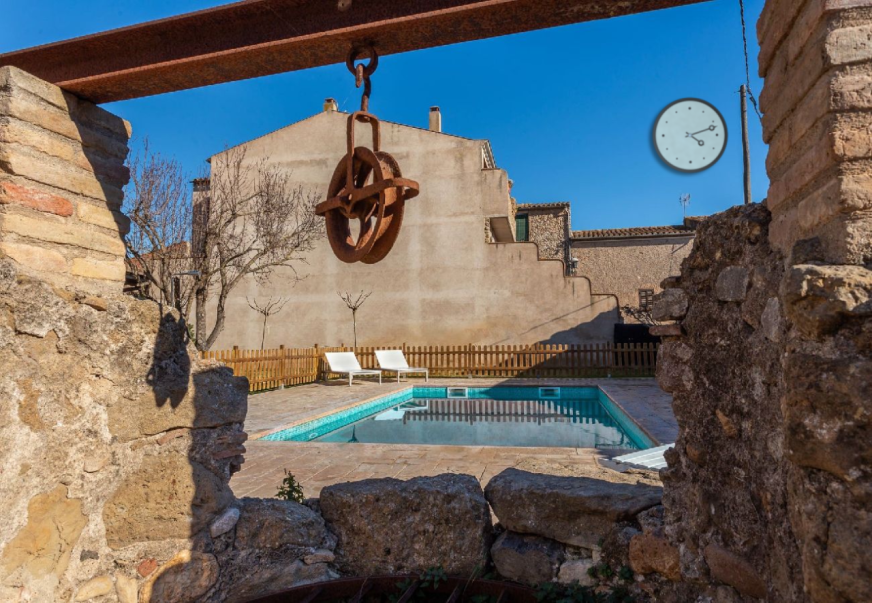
4 h 12 min
